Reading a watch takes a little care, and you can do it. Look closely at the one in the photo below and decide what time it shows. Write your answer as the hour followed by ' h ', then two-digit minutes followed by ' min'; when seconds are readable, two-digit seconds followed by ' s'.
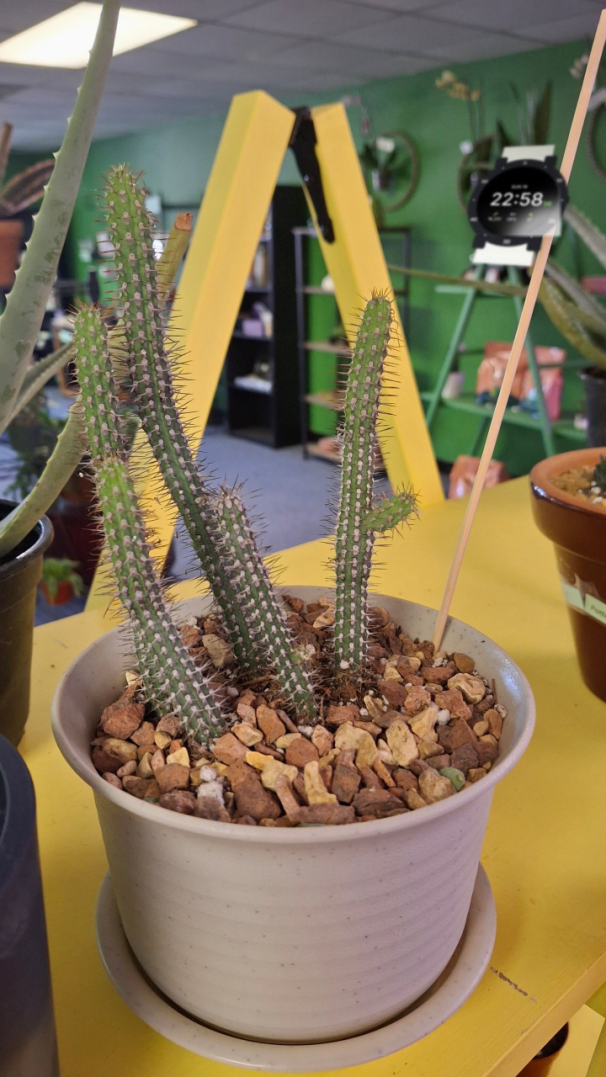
22 h 58 min
